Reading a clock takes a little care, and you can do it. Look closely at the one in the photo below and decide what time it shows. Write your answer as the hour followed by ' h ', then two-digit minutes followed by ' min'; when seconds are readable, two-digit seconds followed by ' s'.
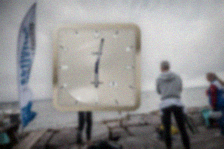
6 h 02 min
